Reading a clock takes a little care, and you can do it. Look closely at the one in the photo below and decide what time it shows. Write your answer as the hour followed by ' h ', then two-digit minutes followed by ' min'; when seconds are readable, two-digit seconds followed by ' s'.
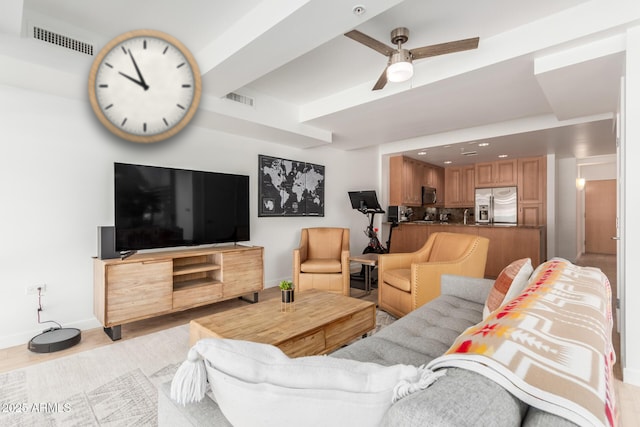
9 h 56 min
